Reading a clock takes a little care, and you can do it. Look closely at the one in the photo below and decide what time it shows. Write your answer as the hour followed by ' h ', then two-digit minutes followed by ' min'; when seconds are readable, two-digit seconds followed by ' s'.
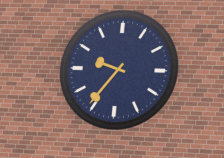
9 h 36 min
